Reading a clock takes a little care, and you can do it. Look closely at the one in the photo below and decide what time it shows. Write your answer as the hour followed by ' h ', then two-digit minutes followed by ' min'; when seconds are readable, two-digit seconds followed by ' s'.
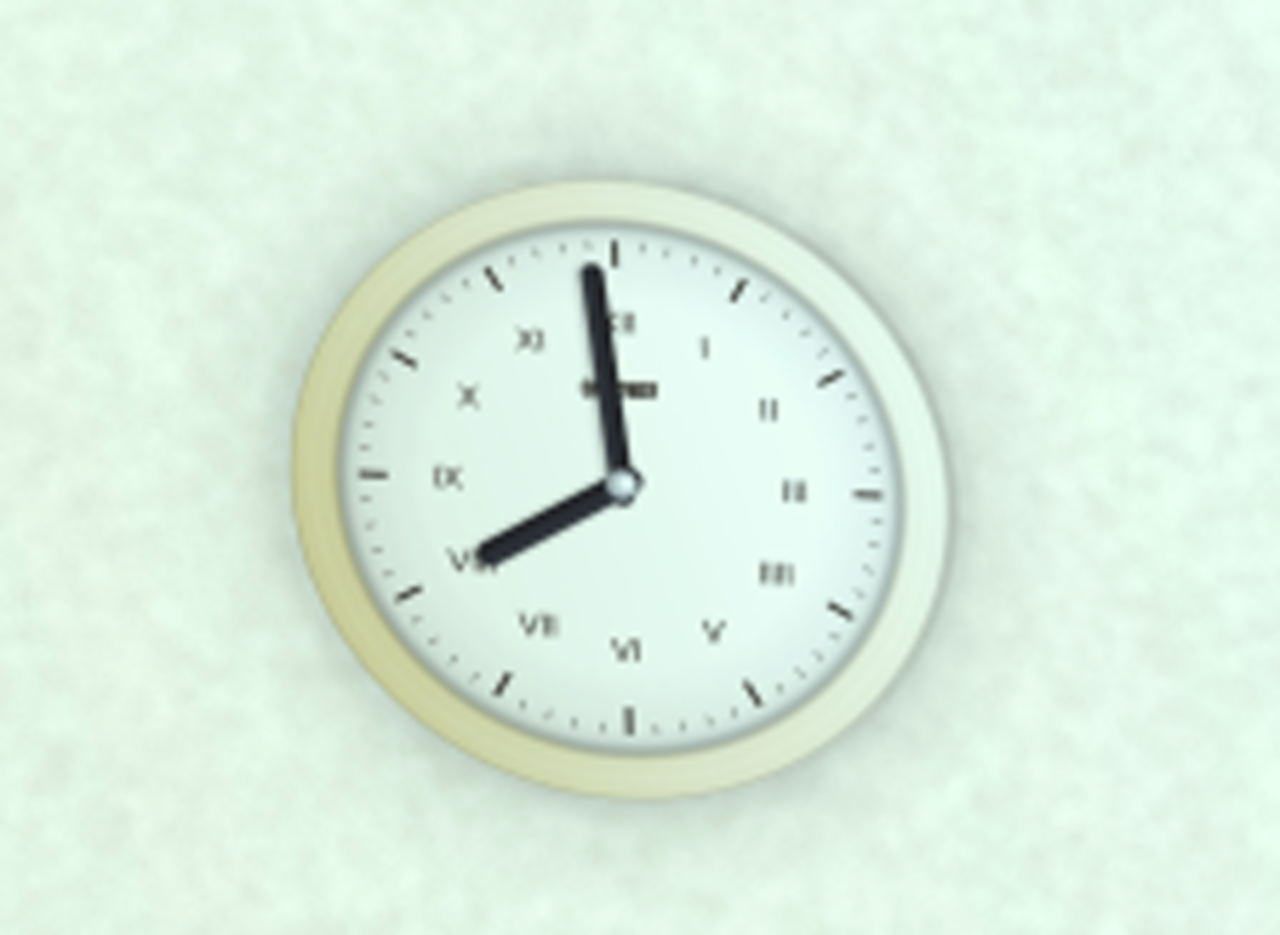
7 h 59 min
